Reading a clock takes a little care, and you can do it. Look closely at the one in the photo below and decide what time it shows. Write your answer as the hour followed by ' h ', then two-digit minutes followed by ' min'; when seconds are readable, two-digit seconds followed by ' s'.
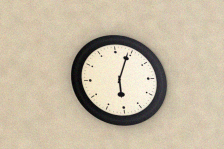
6 h 04 min
